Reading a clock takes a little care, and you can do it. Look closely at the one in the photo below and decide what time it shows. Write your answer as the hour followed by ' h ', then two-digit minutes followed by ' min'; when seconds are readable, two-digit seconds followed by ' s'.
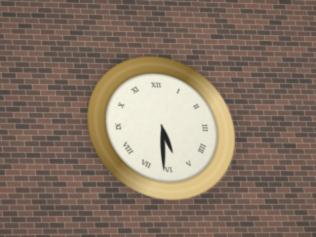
5 h 31 min
